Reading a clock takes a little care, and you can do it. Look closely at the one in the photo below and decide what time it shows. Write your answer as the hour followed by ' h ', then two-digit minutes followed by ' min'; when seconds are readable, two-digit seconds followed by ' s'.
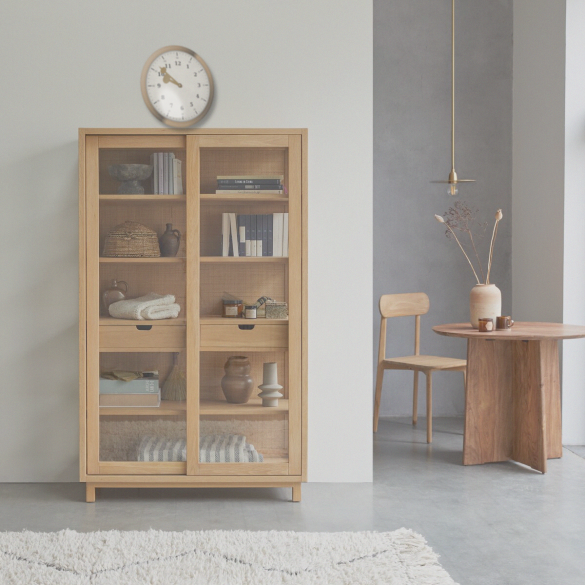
9 h 52 min
